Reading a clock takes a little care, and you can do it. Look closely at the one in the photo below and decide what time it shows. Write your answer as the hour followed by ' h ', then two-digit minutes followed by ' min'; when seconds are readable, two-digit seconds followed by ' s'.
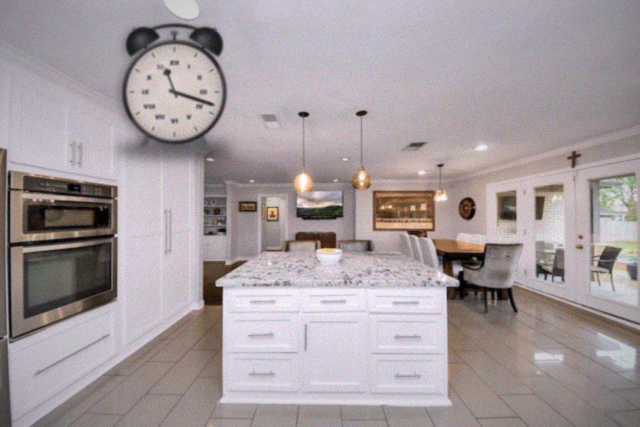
11 h 18 min
